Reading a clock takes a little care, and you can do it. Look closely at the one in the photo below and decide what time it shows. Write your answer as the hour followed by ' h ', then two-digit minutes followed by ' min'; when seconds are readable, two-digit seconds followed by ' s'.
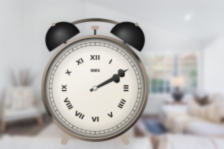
2 h 10 min
